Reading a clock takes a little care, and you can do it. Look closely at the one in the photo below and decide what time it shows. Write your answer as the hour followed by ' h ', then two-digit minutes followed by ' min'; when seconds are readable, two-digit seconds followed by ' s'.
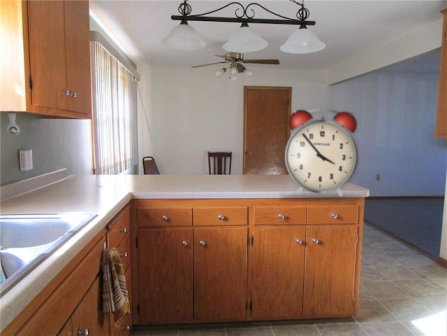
3 h 53 min
